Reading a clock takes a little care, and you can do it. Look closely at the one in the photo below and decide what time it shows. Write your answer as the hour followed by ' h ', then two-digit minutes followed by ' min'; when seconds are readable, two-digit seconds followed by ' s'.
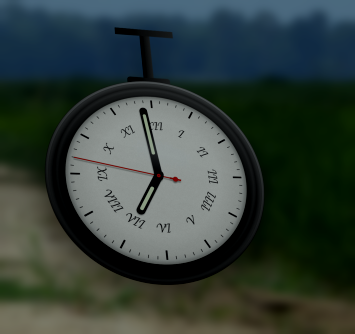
6 h 58 min 47 s
